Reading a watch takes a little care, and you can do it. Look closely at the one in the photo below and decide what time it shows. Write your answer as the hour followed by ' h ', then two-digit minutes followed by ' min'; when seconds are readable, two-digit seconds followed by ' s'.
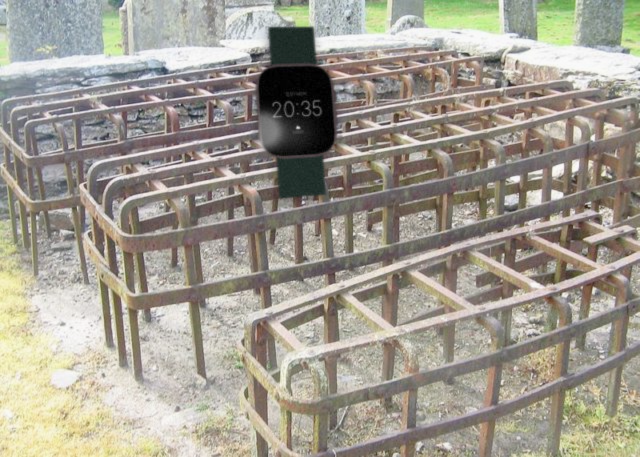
20 h 35 min
